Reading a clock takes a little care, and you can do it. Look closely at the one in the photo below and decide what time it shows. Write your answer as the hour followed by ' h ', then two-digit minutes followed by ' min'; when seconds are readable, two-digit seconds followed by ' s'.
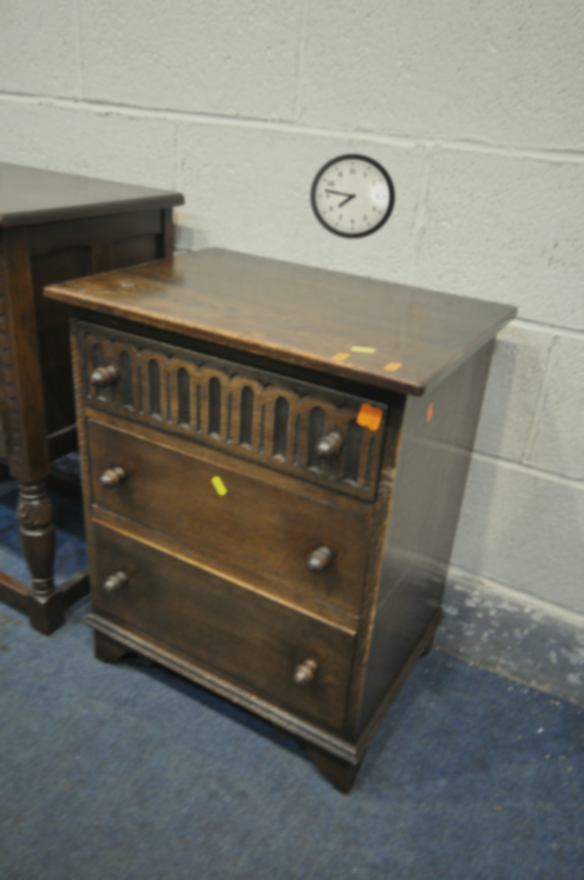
7 h 47 min
